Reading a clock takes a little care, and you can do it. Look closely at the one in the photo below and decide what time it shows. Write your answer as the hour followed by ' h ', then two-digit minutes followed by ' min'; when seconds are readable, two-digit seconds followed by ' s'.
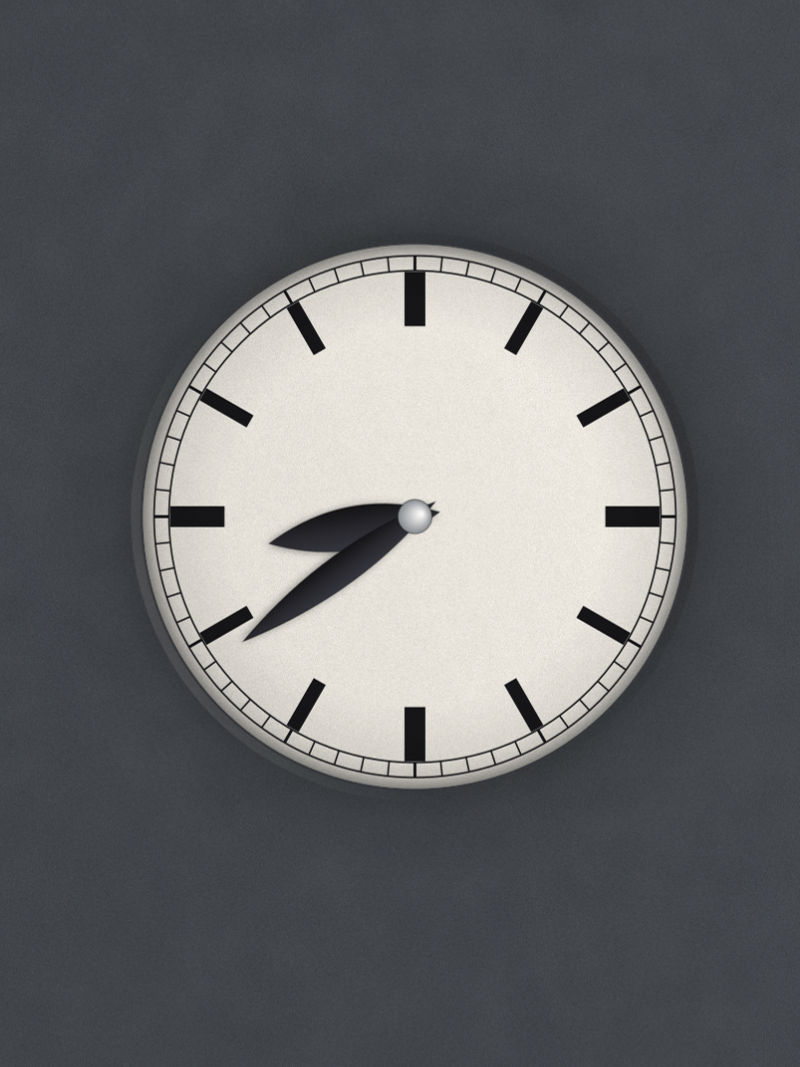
8 h 39 min
